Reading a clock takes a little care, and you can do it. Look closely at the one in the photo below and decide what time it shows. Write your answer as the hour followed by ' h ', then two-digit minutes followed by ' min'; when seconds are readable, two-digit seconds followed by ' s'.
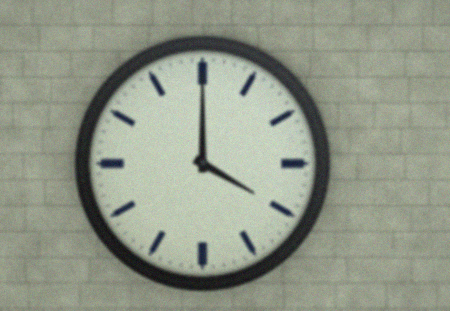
4 h 00 min
